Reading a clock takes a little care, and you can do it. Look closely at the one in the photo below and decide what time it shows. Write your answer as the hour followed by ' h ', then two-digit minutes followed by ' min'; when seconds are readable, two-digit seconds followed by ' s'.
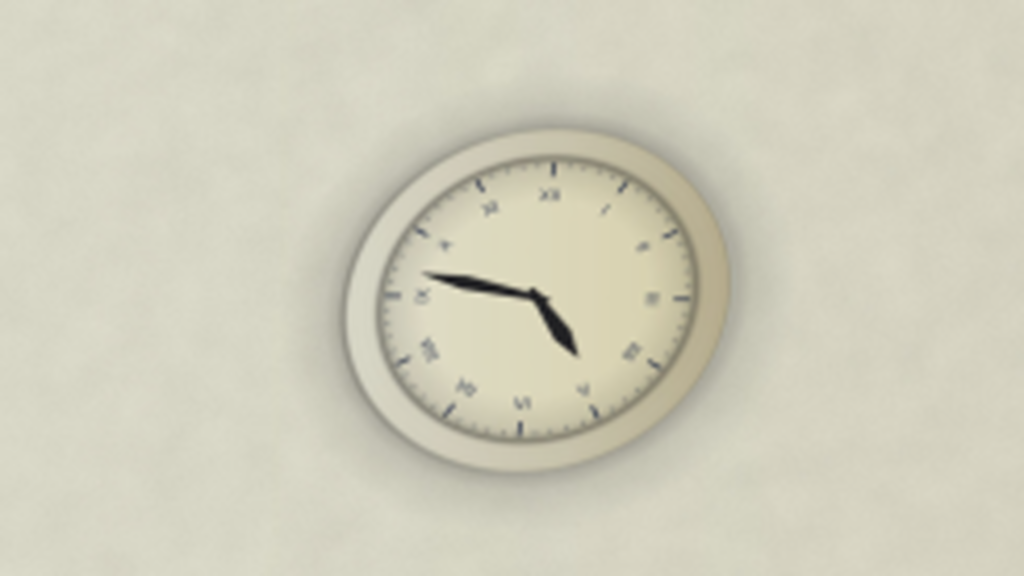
4 h 47 min
